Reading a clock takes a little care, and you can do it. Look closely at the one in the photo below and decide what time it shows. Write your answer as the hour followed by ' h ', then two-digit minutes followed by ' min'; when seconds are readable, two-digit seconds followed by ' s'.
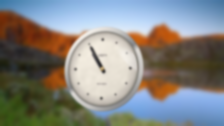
10 h 55 min
